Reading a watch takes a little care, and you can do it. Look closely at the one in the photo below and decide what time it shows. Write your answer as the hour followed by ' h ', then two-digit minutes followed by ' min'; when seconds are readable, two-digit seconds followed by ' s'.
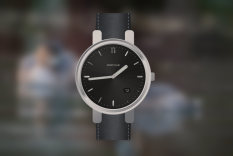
1 h 44 min
